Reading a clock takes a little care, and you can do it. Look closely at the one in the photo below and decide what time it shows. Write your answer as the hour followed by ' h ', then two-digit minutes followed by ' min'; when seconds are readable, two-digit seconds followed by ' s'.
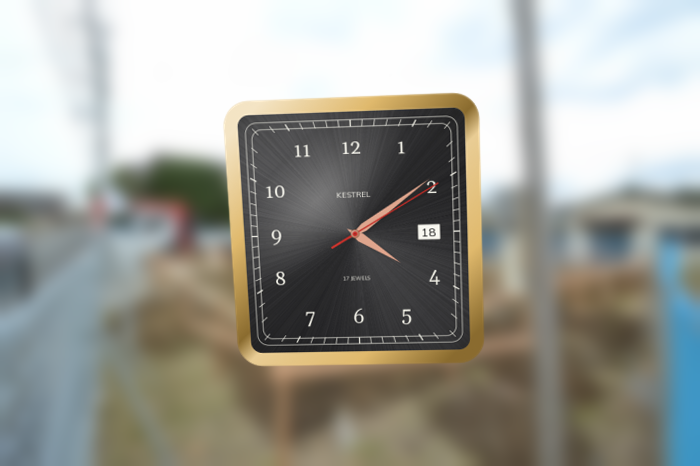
4 h 09 min 10 s
